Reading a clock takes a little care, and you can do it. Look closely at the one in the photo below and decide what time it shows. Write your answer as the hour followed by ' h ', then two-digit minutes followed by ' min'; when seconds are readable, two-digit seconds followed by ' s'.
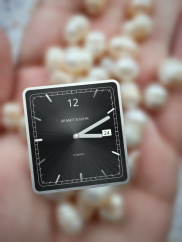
3 h 11 min
